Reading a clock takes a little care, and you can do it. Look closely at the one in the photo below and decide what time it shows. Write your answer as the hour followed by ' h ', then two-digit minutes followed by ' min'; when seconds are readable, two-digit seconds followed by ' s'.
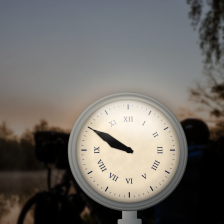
9 h 50 min
